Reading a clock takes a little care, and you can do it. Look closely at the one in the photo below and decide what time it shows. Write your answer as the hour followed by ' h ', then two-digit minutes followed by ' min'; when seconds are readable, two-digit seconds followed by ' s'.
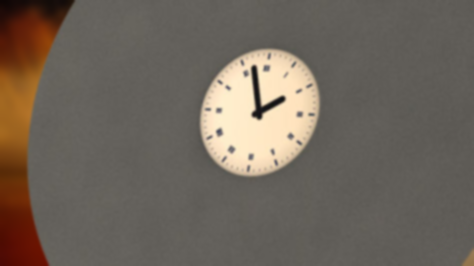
1 h 57 min
